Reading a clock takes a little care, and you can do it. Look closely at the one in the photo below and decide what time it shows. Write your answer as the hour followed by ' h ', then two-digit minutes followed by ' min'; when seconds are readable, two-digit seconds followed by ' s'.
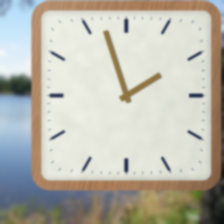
1 h 57 min
